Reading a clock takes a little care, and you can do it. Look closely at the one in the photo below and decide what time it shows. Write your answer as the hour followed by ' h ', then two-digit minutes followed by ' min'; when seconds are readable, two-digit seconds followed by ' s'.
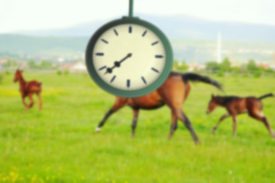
7 h 38 min
